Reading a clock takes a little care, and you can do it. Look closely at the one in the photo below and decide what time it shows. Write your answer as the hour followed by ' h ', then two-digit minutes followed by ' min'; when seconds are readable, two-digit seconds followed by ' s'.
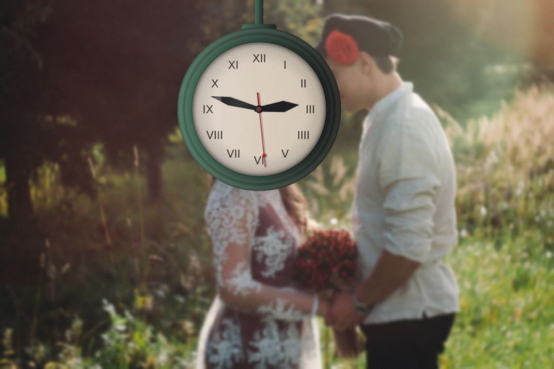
2 h 47 min 29 s
